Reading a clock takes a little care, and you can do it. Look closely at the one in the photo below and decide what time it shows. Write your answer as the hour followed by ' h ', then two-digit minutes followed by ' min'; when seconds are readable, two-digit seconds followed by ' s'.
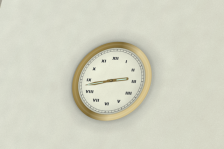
2 h 43 min
